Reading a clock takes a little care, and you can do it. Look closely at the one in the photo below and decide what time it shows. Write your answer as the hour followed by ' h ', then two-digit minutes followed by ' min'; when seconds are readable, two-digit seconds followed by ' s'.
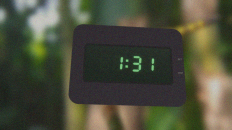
1 h 31 min
